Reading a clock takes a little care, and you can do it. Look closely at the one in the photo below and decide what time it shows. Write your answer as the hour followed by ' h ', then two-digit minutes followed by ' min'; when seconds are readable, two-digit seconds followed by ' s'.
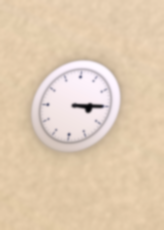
3 h 15 min
